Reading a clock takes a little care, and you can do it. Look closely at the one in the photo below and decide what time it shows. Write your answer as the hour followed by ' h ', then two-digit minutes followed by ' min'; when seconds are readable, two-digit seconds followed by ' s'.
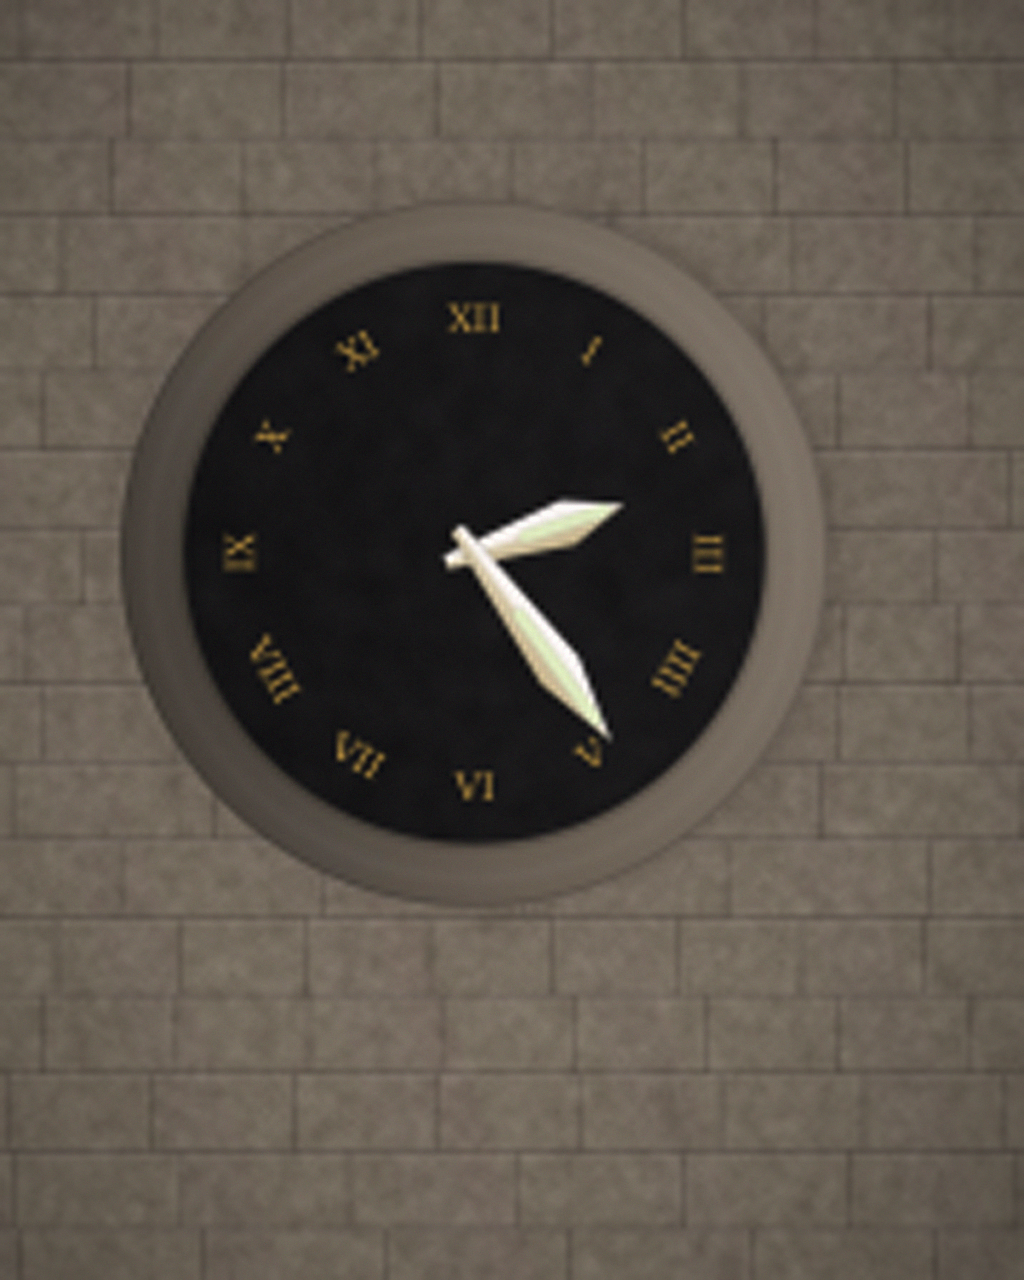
2 h 24 min
